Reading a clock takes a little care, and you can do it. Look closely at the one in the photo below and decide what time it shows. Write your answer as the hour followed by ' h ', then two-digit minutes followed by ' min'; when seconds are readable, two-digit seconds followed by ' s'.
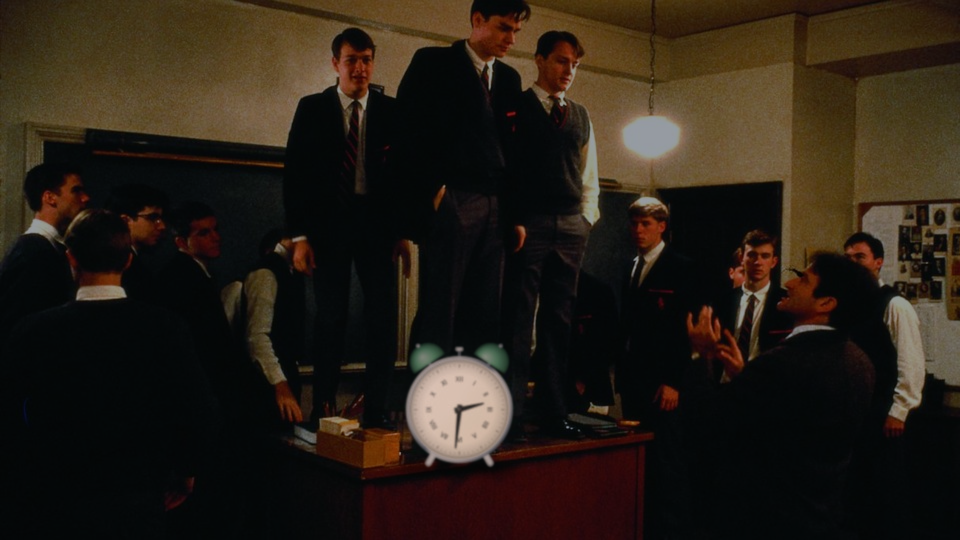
2 h 31 min
